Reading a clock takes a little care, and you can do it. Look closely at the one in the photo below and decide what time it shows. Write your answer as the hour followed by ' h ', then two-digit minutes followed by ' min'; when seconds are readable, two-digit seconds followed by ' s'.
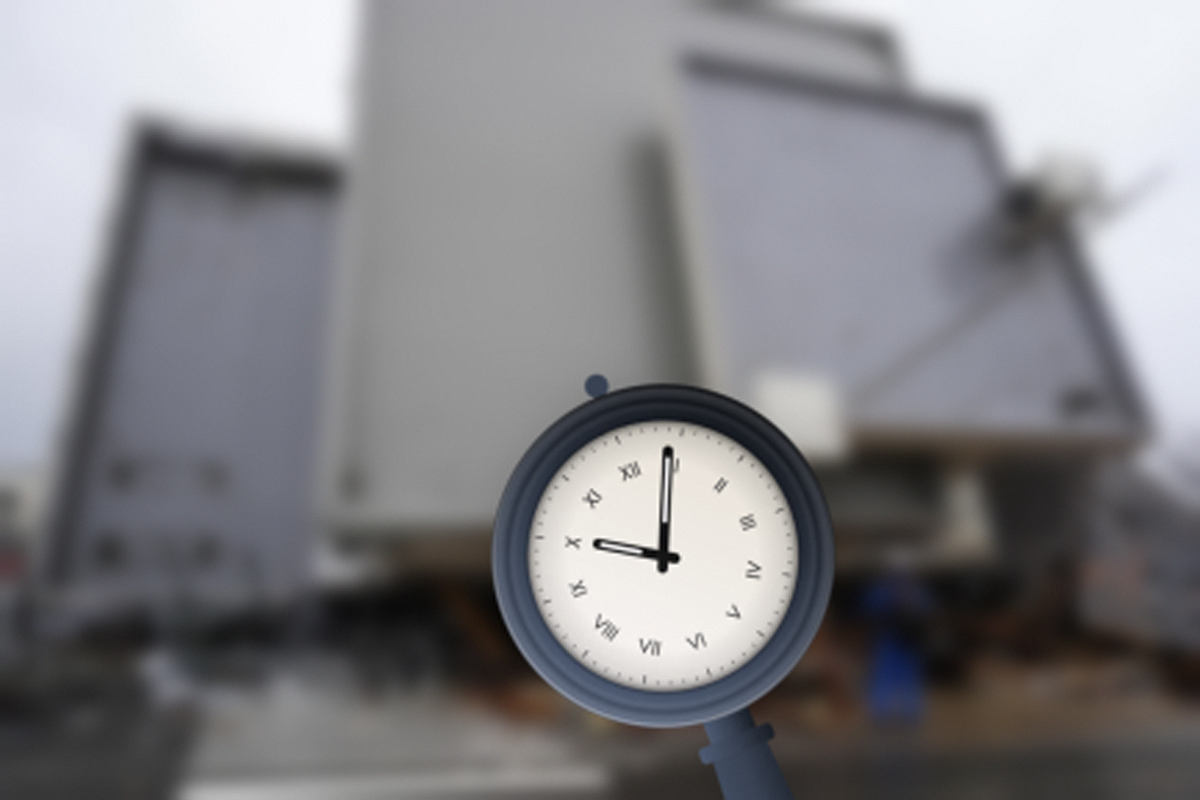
10 h 04 min
